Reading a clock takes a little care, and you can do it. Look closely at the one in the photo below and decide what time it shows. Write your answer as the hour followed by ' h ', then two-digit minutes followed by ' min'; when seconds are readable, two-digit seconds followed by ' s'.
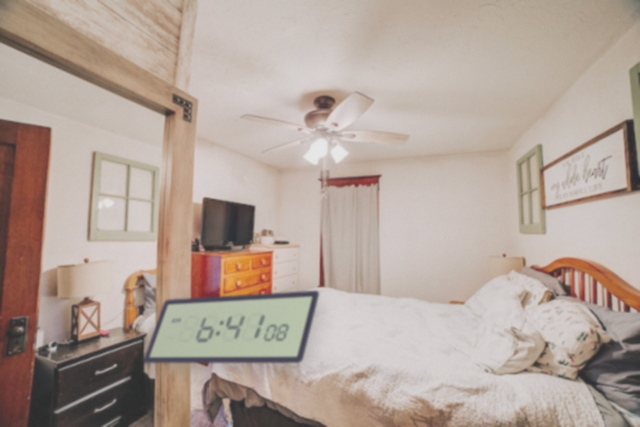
6 h 41 min 08 s
